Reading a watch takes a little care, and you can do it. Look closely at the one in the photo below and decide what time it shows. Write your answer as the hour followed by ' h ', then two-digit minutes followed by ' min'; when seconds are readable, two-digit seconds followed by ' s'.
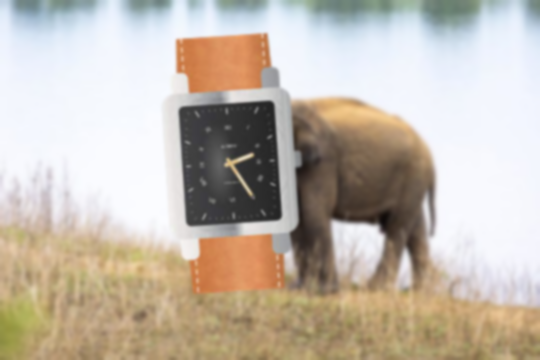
2 h 25 min
